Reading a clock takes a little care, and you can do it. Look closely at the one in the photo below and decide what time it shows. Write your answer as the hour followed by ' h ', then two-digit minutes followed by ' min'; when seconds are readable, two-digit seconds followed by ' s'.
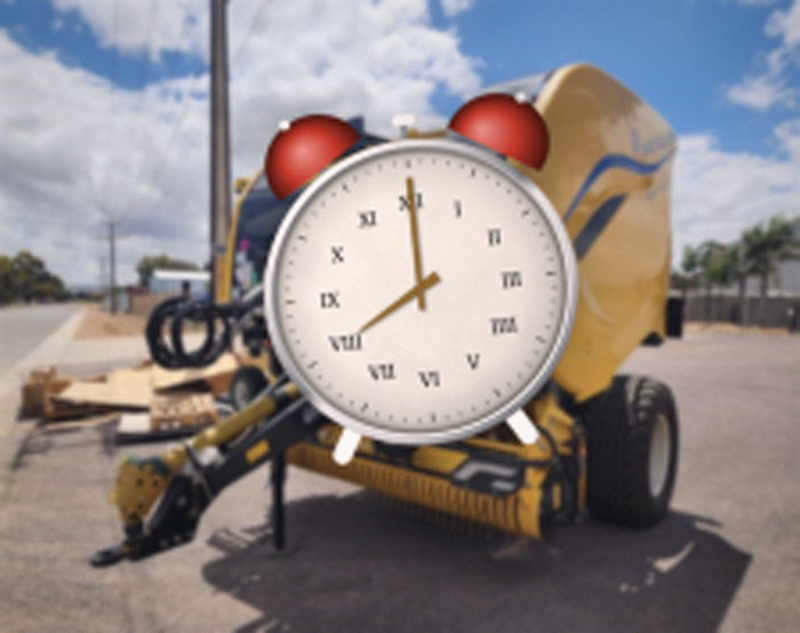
8 h 00 min
